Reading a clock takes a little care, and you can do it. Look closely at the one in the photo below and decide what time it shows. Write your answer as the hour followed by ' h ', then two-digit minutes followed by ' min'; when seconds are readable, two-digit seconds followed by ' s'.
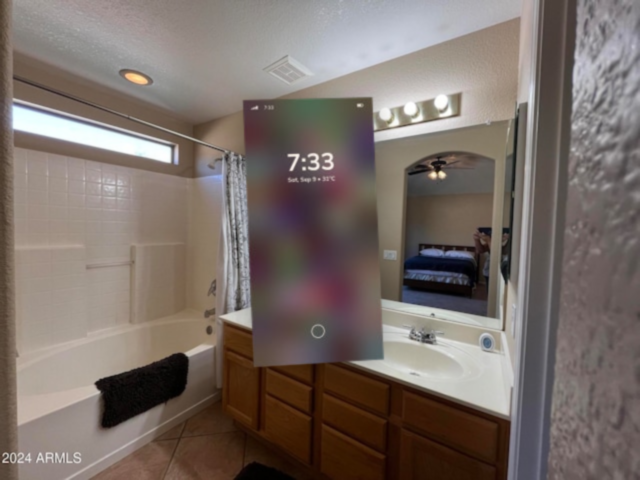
7 h 33 min
